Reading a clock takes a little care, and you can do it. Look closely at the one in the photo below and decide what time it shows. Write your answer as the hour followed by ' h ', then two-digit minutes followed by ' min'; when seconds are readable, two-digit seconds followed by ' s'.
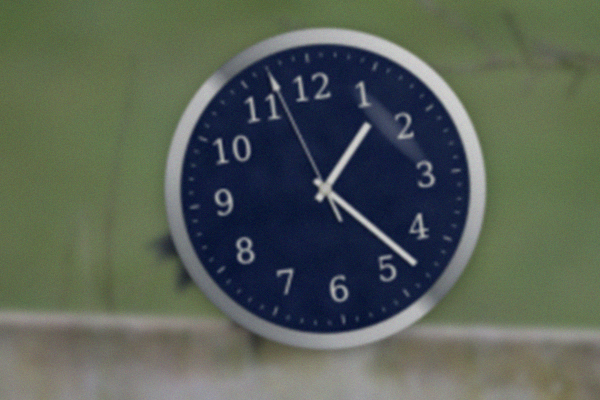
1 h 22 min 57 s
